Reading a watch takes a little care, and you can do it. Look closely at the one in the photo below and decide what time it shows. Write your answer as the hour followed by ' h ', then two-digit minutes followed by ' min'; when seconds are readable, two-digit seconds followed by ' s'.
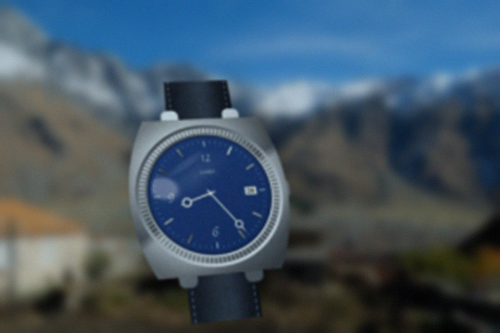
8 h 24 min
